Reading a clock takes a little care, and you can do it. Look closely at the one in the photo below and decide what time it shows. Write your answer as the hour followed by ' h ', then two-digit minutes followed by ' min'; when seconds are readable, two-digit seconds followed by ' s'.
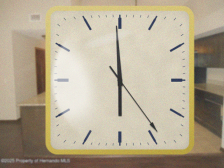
5 h 59 min 24 s
